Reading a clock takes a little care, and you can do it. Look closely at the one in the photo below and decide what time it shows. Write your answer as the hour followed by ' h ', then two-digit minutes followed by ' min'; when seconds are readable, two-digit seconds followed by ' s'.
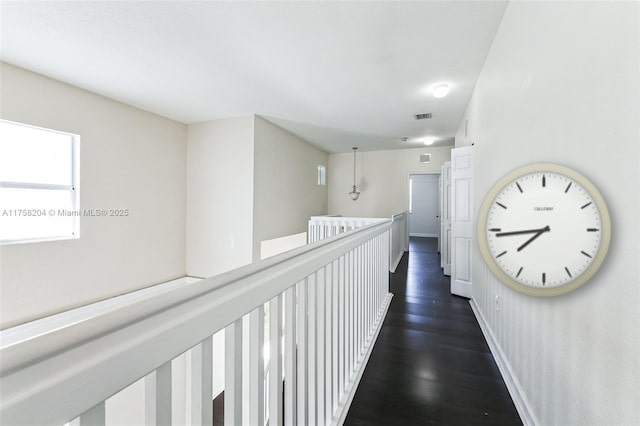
7 h 44 min
